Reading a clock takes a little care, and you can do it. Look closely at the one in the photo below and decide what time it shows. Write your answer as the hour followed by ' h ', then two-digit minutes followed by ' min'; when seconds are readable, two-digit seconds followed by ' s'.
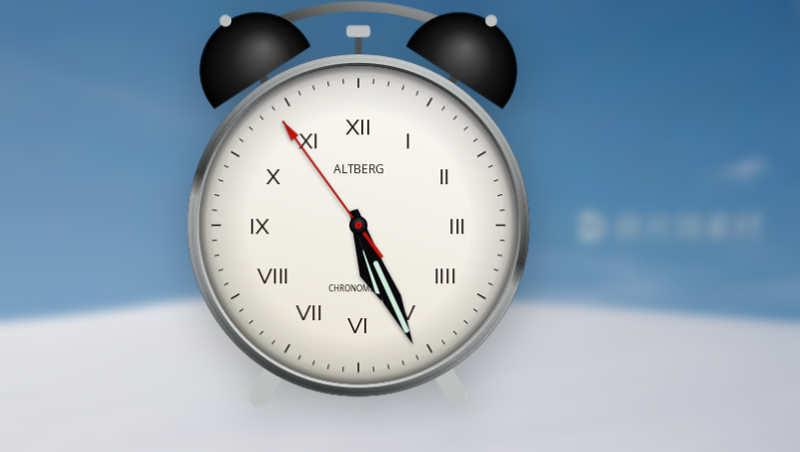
5 h 25 min 54 s
